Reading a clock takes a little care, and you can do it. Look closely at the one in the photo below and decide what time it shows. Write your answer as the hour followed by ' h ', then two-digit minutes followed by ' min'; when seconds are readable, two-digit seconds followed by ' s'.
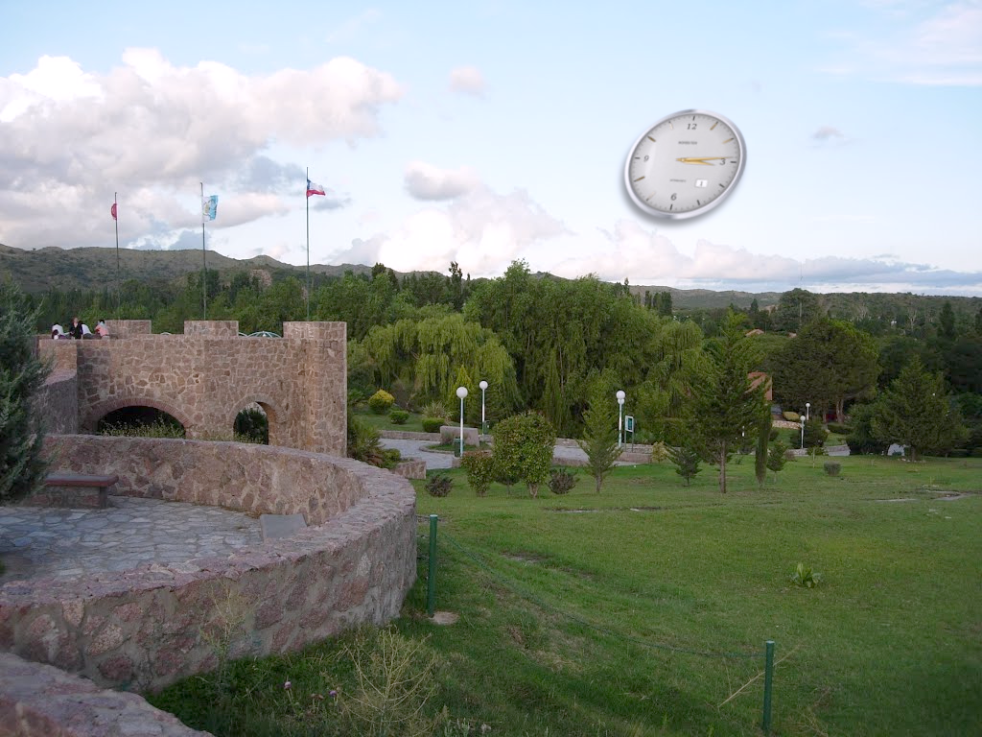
3 h 14 min
